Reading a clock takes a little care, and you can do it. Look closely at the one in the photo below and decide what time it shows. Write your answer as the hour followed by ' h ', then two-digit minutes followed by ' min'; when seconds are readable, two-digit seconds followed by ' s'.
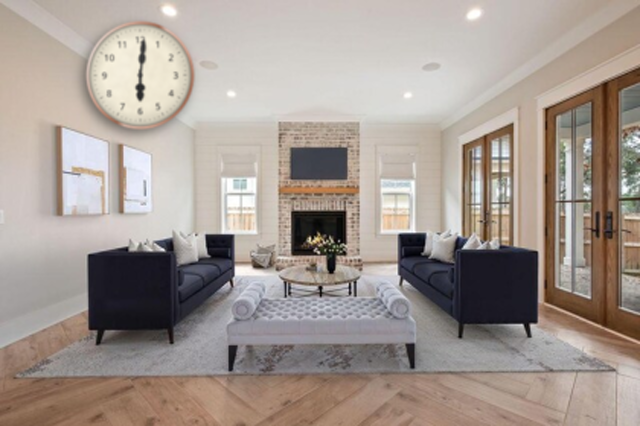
6 h 01 min
